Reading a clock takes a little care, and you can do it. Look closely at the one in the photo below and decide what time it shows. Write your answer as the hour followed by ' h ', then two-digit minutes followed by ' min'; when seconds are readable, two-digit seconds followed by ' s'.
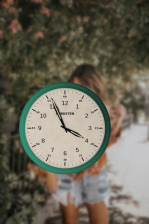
3 h 56 min
